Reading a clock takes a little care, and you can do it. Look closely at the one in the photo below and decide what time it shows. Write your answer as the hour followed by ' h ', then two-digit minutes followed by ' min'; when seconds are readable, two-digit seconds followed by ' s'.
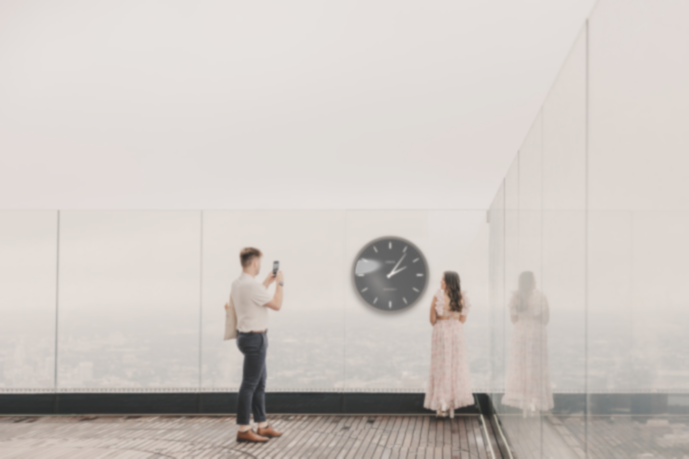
2 h 06 min
